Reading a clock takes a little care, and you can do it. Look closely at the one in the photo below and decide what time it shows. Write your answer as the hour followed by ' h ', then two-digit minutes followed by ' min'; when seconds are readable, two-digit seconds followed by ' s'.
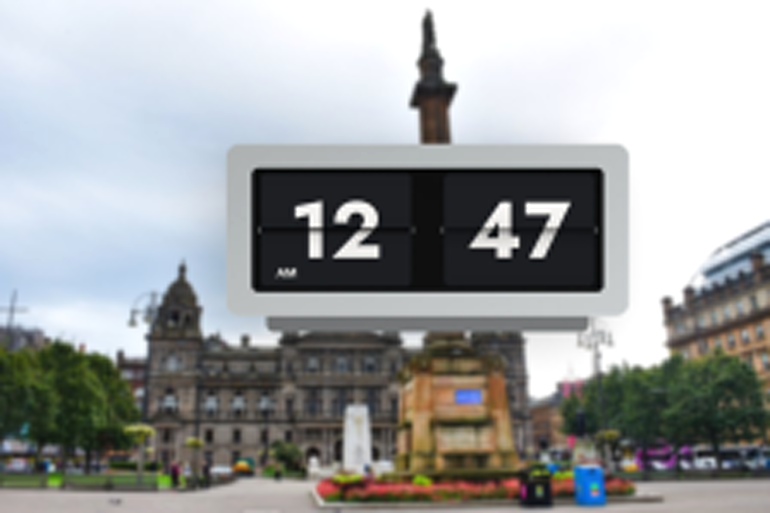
12 h 47 min
